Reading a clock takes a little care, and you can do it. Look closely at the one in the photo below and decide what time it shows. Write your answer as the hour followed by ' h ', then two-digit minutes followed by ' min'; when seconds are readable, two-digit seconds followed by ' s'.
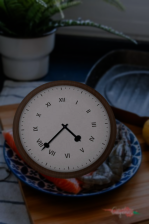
4 h 38 min
